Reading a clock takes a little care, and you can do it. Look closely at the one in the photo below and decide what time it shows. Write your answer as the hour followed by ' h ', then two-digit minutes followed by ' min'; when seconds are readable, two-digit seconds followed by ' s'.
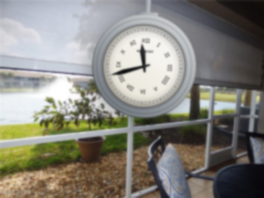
11 h 42 min
